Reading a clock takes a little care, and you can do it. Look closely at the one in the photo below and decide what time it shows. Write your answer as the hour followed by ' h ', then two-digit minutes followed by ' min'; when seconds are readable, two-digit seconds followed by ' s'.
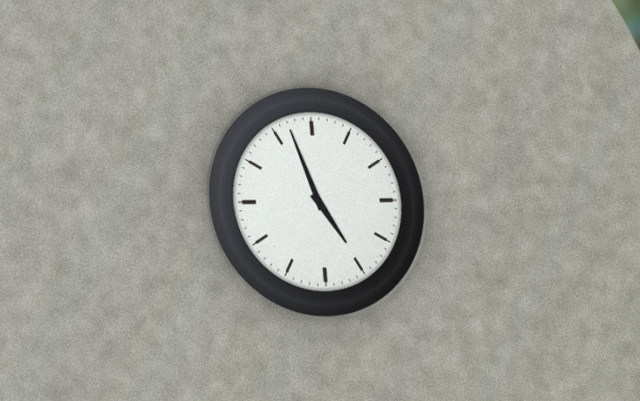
4 h 57 min
